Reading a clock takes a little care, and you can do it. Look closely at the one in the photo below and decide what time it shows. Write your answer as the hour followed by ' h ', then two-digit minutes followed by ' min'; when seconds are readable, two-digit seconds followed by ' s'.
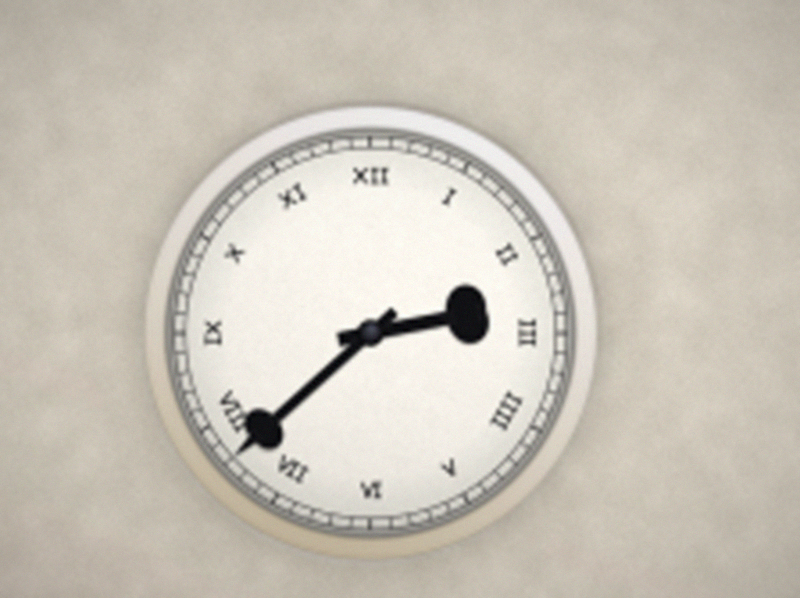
2 h 38 min
